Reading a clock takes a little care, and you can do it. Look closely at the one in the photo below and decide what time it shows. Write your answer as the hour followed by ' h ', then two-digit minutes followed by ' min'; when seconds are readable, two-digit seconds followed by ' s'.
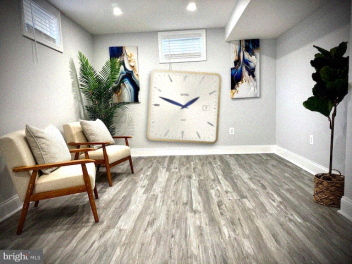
1 h 48 min
